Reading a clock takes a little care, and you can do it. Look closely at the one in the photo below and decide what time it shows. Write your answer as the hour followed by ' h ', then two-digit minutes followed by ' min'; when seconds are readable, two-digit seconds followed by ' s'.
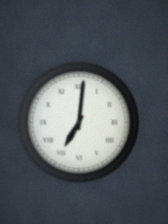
7 h 01 min
